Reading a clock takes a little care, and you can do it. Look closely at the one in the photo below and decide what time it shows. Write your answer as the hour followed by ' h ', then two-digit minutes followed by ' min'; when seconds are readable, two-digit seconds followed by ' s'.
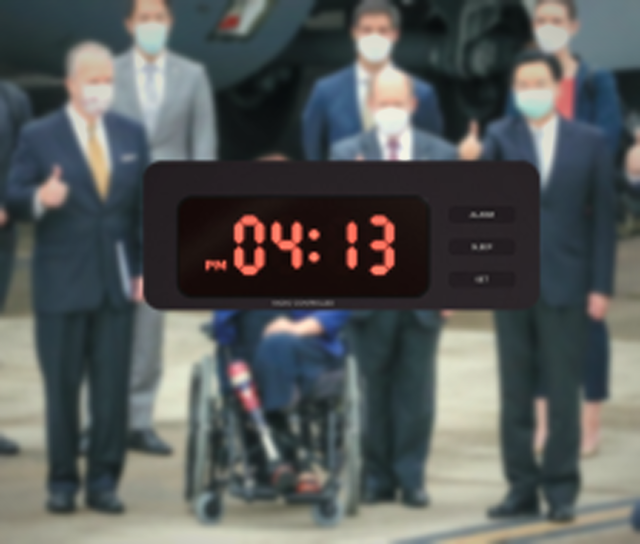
4 h 13 min
